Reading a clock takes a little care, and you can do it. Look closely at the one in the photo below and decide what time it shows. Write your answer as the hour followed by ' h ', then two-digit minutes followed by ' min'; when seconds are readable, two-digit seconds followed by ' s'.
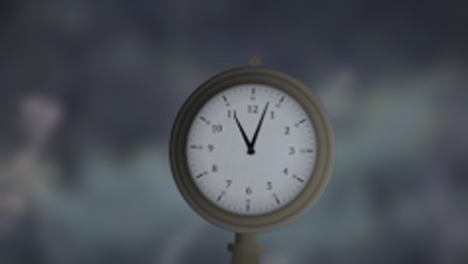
11 h 03 min
